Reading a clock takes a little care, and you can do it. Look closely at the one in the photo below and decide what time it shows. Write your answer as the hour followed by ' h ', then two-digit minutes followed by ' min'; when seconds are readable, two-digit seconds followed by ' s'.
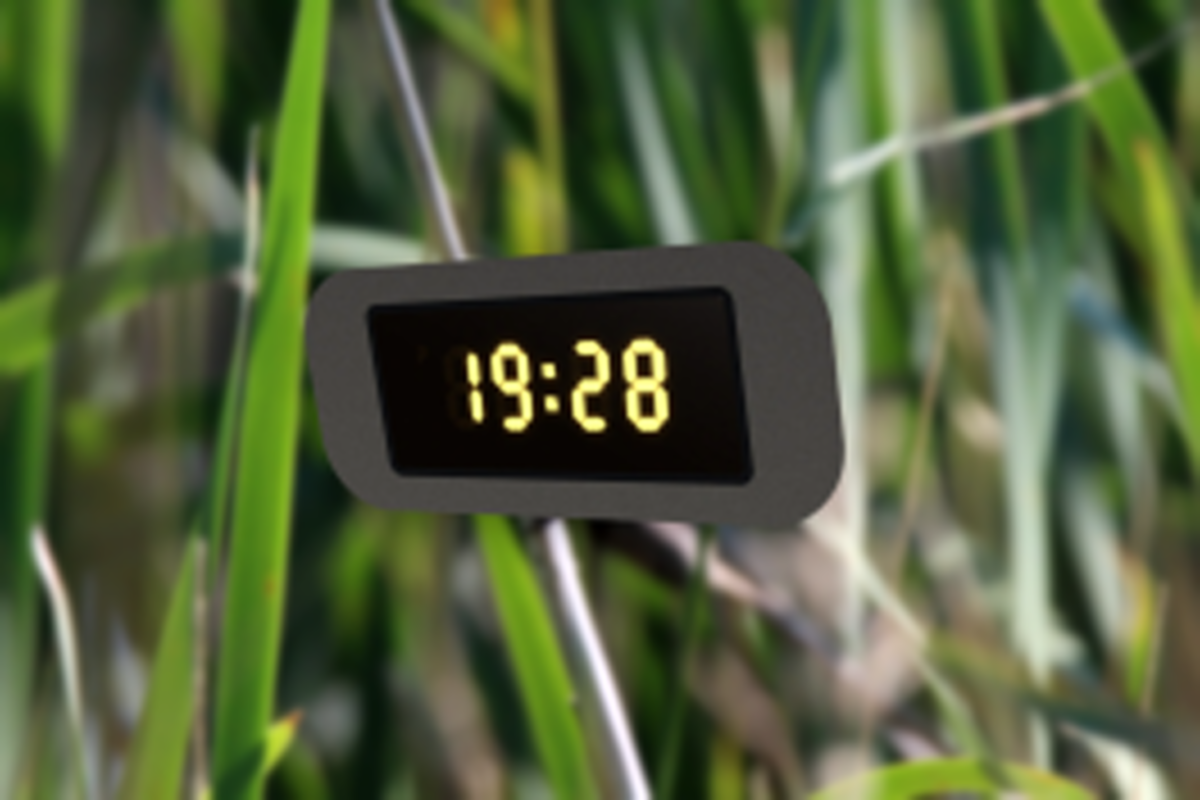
19 h 28 min
